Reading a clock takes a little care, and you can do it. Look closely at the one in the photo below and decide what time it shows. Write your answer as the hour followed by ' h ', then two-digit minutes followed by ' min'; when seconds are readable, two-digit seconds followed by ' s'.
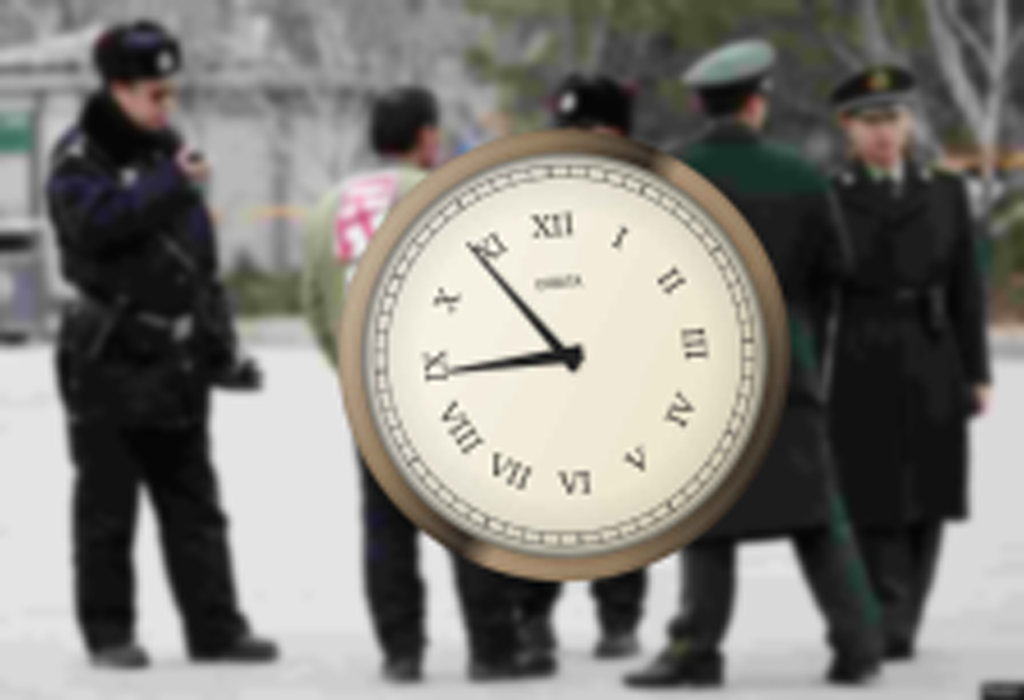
8 h 54 min
